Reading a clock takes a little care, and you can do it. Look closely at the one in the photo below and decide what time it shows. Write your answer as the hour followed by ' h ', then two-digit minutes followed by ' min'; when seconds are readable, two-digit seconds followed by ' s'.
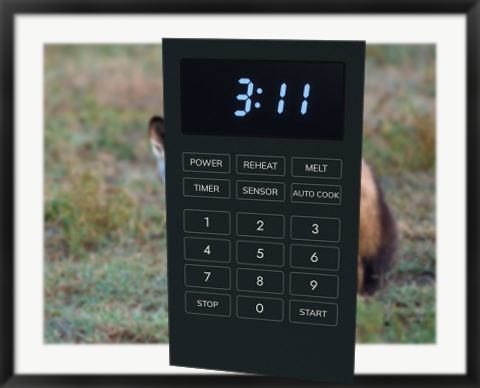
3 h 11 min
